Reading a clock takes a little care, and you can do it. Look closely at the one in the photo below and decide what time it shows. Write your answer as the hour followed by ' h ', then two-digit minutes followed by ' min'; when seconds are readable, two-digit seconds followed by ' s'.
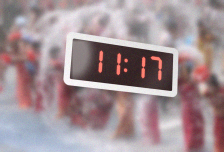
11 h 17 min
